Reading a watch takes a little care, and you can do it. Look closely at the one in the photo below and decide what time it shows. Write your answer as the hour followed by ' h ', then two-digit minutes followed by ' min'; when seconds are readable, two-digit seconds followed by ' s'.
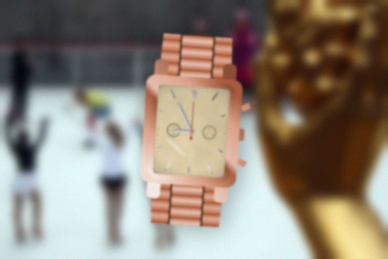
8 h 55 min
